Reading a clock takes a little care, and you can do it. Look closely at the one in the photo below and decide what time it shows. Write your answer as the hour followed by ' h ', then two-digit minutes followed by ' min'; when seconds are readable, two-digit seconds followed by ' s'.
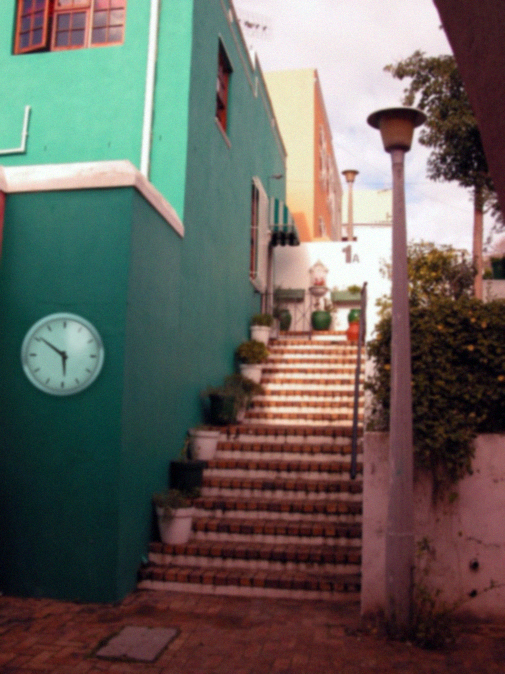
5 h 51 min
